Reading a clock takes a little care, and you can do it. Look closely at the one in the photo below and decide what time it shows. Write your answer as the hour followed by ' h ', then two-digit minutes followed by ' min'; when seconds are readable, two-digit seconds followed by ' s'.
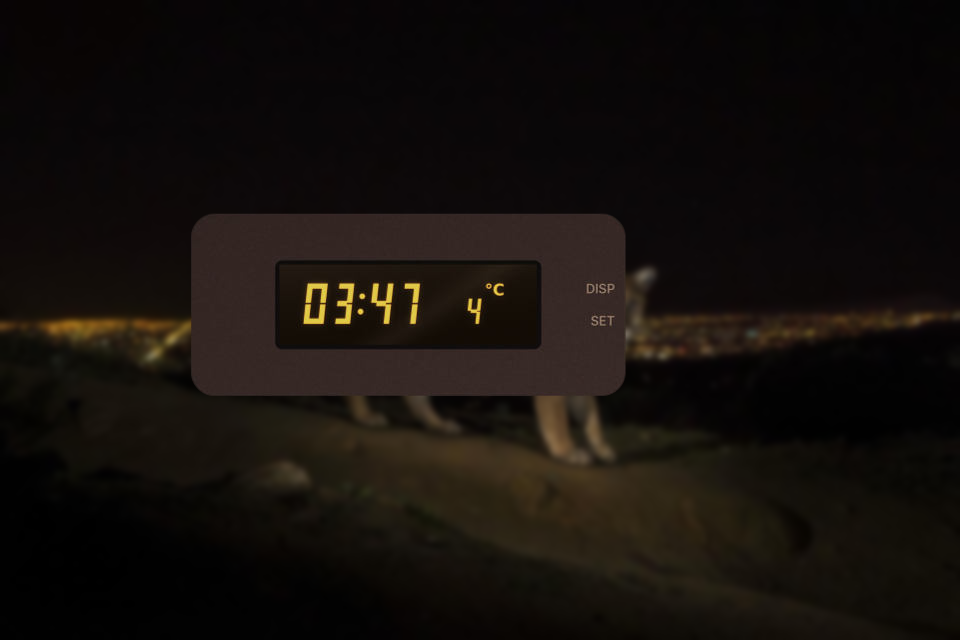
3 h 47 min
